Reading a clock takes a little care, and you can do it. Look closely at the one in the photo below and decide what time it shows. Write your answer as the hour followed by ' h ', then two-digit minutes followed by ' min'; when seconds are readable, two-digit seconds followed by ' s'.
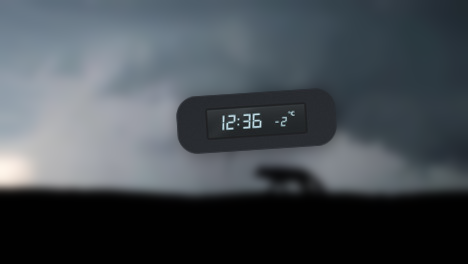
12 h 36 min
